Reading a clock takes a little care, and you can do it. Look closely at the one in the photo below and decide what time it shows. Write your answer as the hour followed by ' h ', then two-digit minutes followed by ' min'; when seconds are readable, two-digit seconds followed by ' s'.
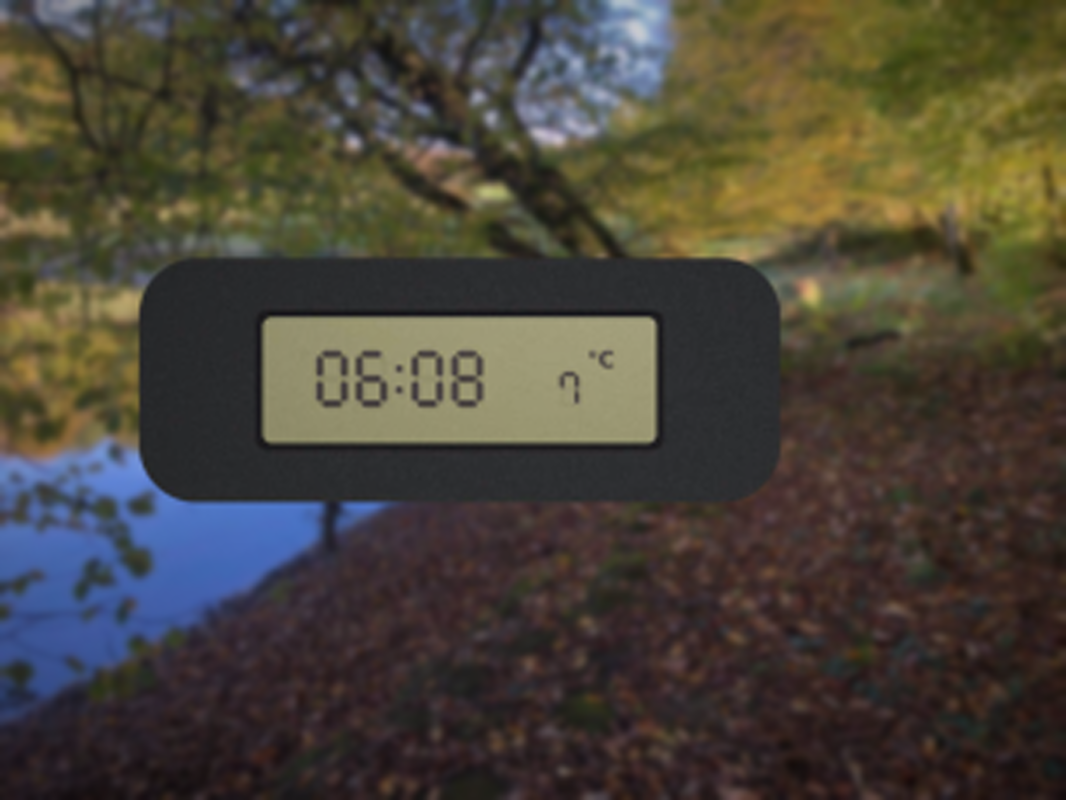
6 h 08 min
